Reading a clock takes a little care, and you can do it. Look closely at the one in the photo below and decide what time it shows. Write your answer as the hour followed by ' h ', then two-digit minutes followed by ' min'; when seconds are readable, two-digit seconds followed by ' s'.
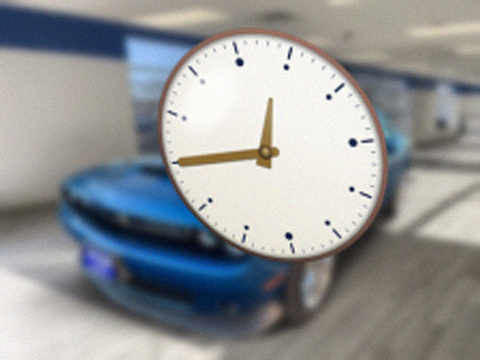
12 h 45 min
